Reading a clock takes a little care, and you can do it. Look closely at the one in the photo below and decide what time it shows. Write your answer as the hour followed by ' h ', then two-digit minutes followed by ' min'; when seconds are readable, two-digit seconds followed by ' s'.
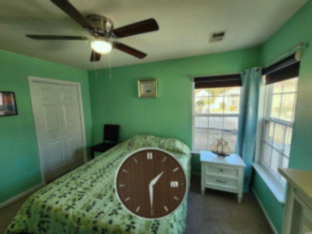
1 h 30 min
